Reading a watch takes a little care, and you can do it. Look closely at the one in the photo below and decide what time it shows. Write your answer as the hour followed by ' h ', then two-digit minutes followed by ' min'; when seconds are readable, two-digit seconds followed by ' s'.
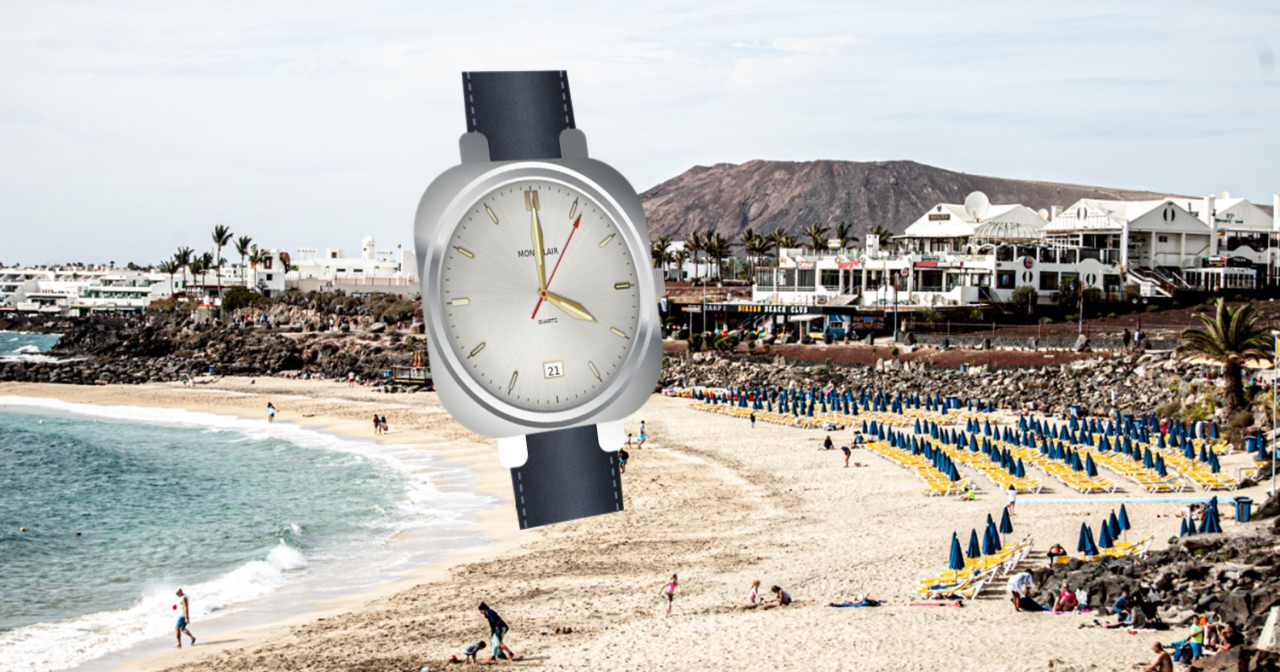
4 h 00 min 06 s
